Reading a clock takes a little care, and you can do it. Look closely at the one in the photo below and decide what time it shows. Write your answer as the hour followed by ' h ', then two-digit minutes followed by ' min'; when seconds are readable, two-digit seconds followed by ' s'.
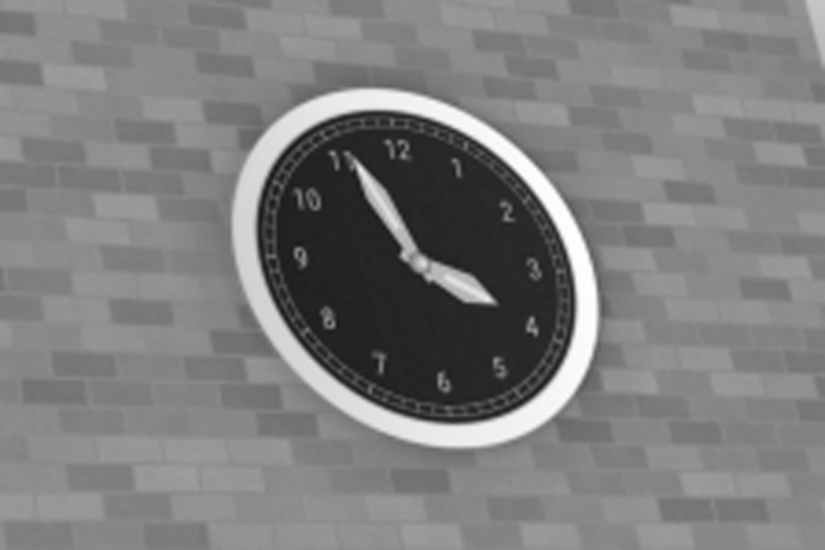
3 h 56 min
